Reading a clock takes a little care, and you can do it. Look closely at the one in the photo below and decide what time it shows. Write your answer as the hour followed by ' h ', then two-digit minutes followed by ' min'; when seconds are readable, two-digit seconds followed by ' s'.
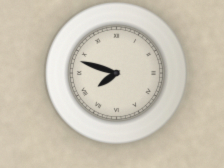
7 h 48 min
